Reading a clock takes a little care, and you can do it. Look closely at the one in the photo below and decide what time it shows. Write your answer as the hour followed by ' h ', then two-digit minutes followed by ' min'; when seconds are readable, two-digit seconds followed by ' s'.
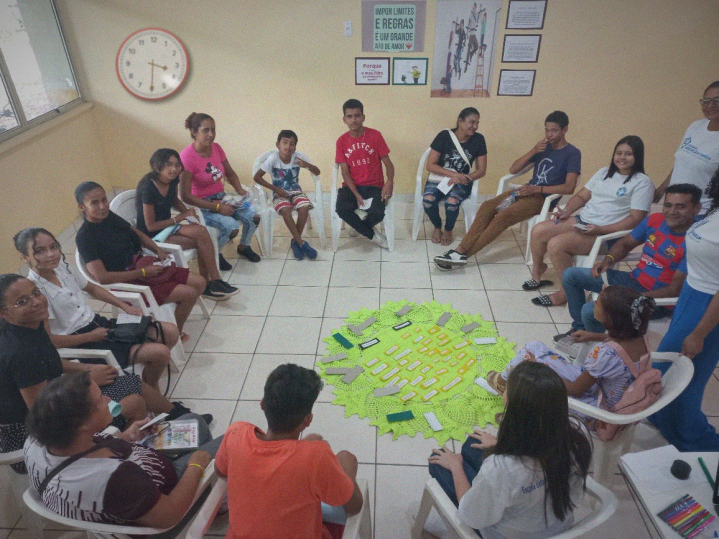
3 h 30 min
